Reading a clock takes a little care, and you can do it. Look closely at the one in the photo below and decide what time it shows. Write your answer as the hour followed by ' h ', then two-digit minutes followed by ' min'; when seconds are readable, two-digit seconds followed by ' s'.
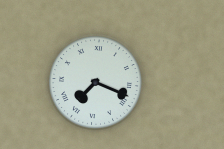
7 h 18 min
